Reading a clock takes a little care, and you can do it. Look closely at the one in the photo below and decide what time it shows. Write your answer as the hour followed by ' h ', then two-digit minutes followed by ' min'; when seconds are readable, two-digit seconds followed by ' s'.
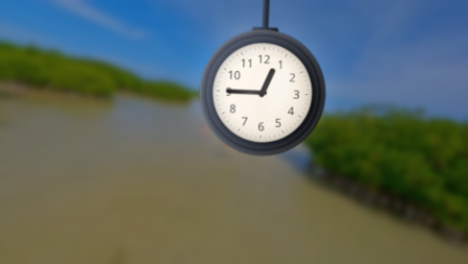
12 h 45 min
